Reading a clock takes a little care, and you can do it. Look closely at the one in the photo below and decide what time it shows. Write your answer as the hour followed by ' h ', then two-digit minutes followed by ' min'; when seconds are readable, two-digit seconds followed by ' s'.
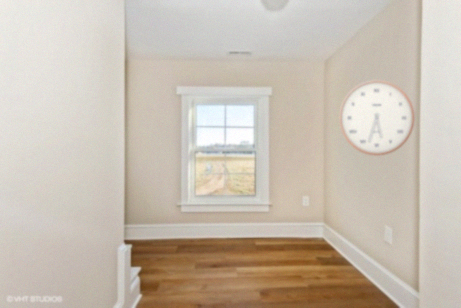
5 h 33 min
